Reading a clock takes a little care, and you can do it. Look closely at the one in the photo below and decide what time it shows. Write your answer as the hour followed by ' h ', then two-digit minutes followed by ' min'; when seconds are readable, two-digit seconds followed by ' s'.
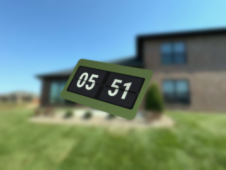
5 h 51 min
